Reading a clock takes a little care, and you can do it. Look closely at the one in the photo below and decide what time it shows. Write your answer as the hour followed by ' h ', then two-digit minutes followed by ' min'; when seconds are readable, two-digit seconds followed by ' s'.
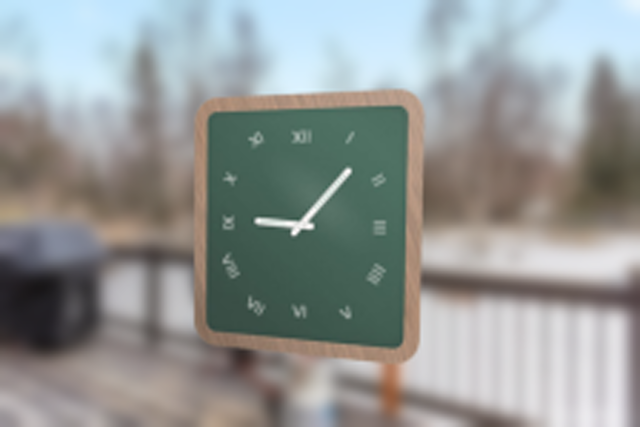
9 h 07 min
